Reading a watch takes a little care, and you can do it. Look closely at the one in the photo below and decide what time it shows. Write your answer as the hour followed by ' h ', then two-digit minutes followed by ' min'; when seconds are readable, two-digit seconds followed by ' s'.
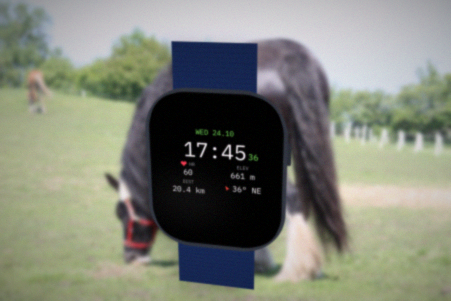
17 h 45 min
